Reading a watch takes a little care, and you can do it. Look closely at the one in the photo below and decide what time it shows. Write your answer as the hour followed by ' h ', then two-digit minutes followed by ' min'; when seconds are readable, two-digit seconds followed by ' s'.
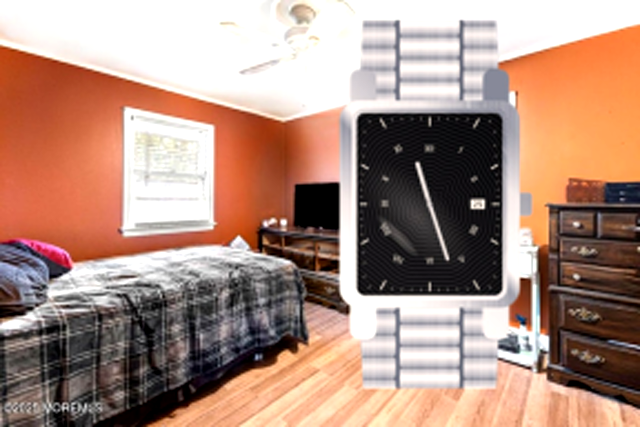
11 h 27 min
